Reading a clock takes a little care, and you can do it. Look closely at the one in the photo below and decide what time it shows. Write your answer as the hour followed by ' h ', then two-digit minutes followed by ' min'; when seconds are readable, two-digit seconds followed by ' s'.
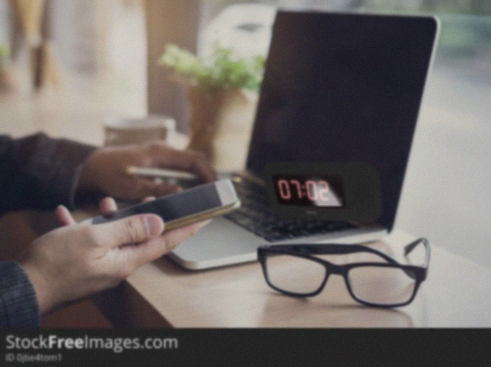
7 h 02 min
